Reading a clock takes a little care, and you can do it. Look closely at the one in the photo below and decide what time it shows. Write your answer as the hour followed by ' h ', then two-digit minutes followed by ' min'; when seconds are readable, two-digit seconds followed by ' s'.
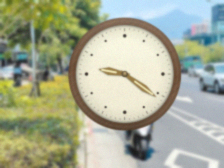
9 h 21 min
